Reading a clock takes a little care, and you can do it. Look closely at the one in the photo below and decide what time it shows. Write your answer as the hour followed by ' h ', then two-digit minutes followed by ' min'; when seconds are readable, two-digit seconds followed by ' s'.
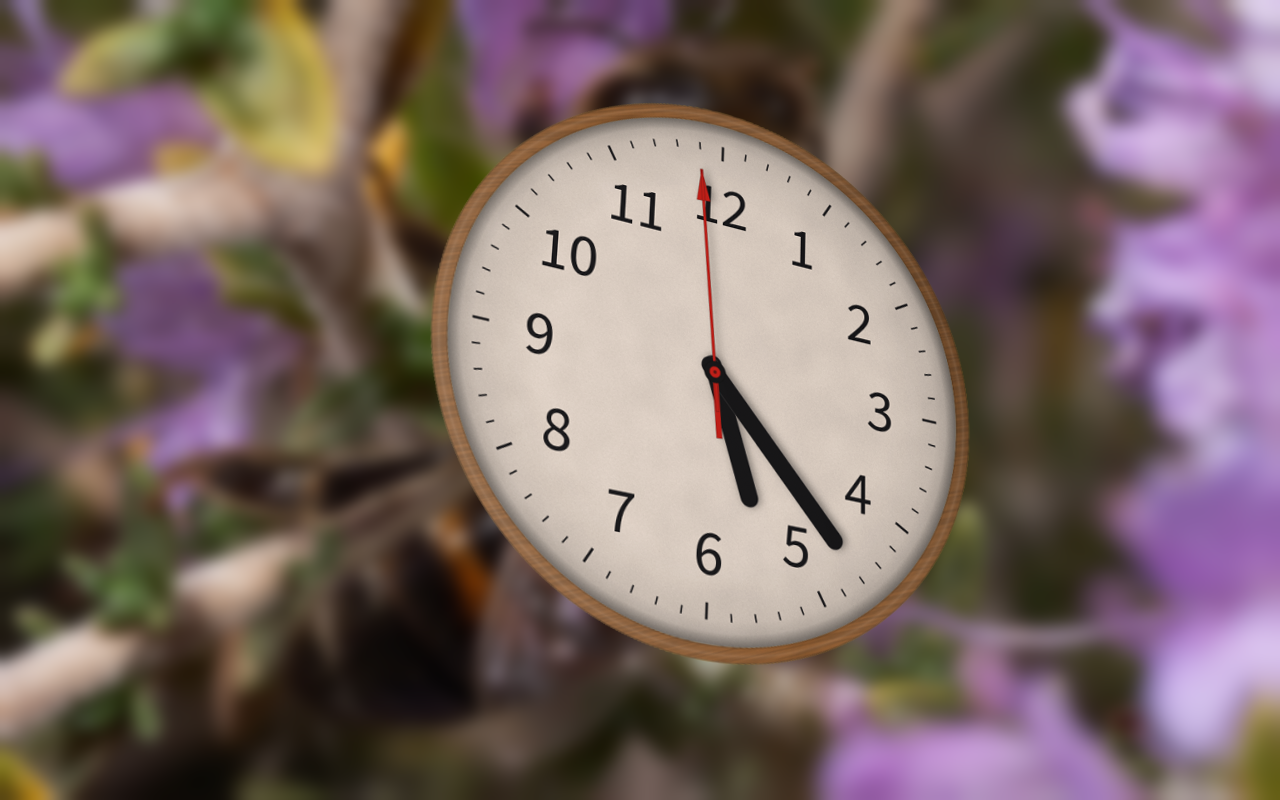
5 h 22 min 59 s
